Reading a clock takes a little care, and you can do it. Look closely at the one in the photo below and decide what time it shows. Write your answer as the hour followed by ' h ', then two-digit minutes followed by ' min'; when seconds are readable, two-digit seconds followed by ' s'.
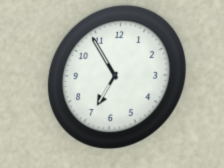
6 h 54 min
